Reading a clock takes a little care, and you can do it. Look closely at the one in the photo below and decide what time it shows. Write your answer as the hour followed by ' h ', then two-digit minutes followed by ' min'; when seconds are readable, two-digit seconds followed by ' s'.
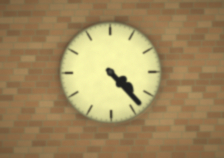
4 h 23 min
